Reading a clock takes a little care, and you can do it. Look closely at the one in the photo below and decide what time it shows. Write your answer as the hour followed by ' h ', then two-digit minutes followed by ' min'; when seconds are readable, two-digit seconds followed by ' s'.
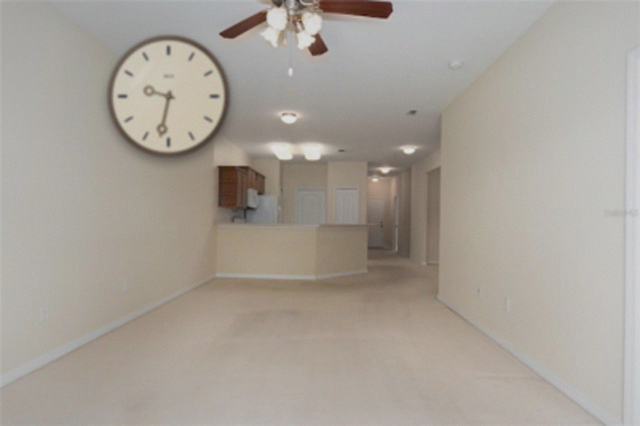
9 h 32 min
